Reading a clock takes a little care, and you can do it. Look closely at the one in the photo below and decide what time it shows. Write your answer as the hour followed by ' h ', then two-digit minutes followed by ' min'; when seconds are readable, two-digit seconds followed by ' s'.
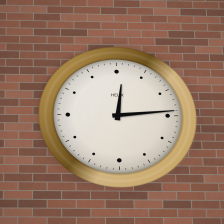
12 h 14 min
